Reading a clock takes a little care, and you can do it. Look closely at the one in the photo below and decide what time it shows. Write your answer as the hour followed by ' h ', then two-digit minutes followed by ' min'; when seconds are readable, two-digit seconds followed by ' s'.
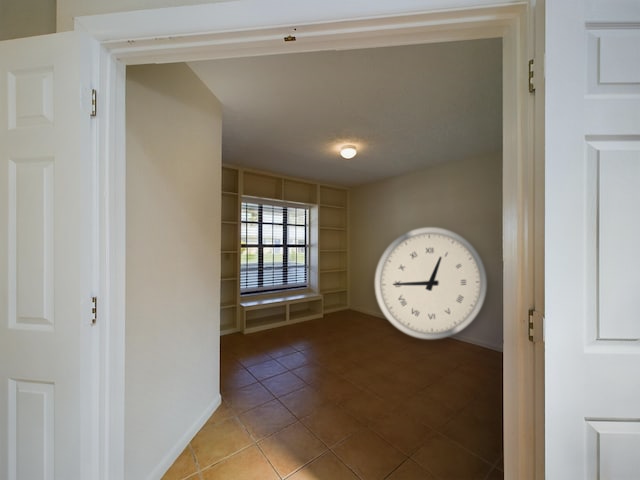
12 h 45 min
